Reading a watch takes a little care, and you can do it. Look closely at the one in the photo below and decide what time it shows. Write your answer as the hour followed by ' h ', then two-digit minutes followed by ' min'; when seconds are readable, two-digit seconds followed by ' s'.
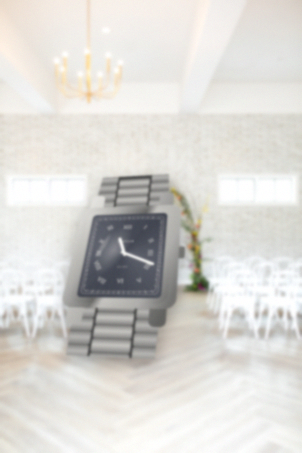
11 h 19 min
